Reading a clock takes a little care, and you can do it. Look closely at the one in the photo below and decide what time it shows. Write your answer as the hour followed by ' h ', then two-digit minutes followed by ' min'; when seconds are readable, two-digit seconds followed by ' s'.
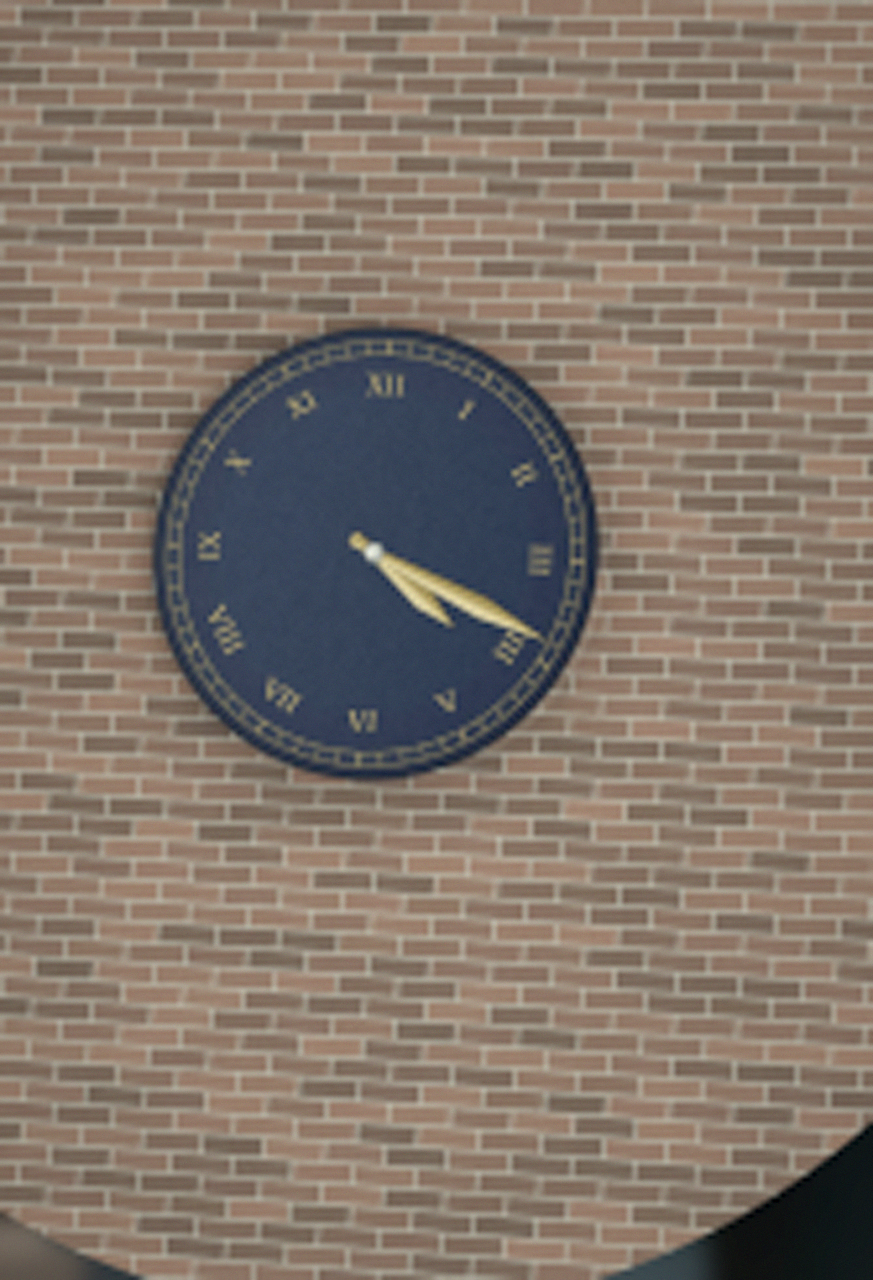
4 h 19 min
